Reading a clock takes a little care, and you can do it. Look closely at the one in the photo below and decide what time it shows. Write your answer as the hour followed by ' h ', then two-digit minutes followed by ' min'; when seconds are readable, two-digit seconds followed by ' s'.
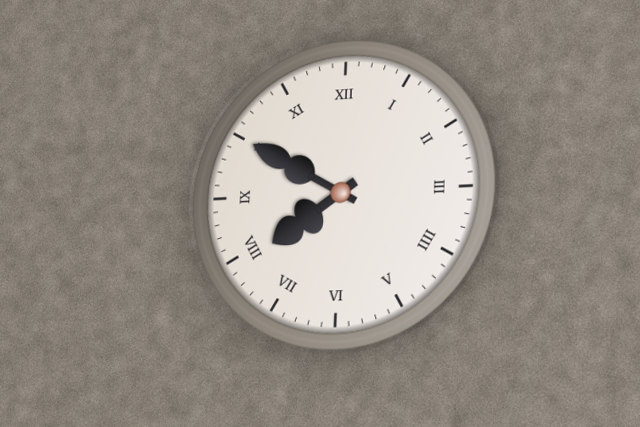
7 h 50 min
